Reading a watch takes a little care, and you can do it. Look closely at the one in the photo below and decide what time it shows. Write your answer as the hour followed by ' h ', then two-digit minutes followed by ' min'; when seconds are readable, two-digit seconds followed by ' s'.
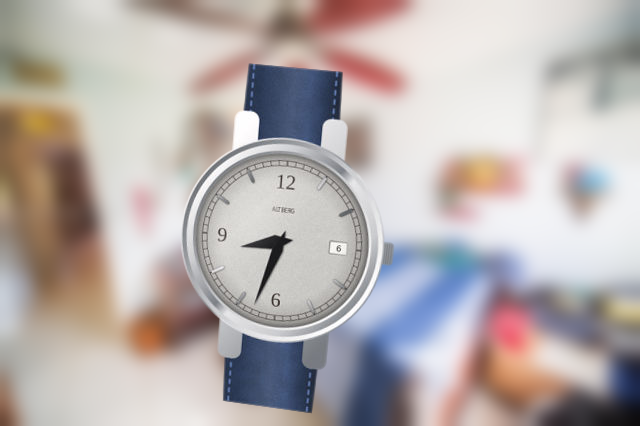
8 h 33 min
